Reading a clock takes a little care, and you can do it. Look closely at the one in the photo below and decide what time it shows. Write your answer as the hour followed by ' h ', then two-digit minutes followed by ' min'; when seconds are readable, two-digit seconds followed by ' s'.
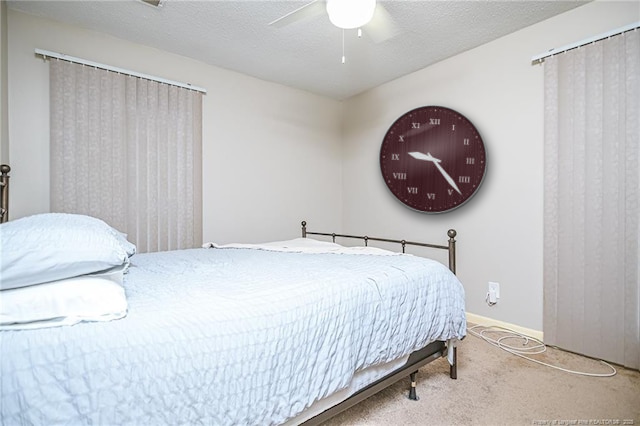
9 h 23 min
